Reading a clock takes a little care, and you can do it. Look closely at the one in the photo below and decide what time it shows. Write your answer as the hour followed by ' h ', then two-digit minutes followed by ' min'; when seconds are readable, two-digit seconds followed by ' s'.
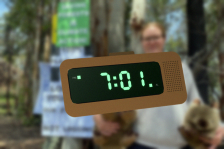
7 h 01 min
